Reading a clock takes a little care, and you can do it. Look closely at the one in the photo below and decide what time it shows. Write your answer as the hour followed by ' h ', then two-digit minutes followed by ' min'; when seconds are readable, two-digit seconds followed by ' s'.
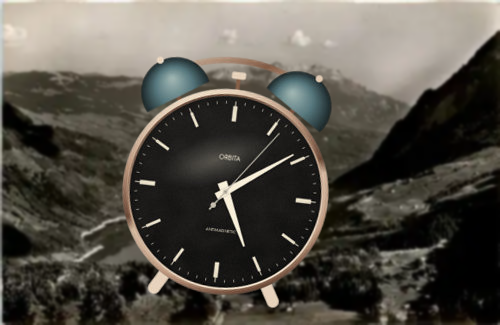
5 h 09 min 06 s
